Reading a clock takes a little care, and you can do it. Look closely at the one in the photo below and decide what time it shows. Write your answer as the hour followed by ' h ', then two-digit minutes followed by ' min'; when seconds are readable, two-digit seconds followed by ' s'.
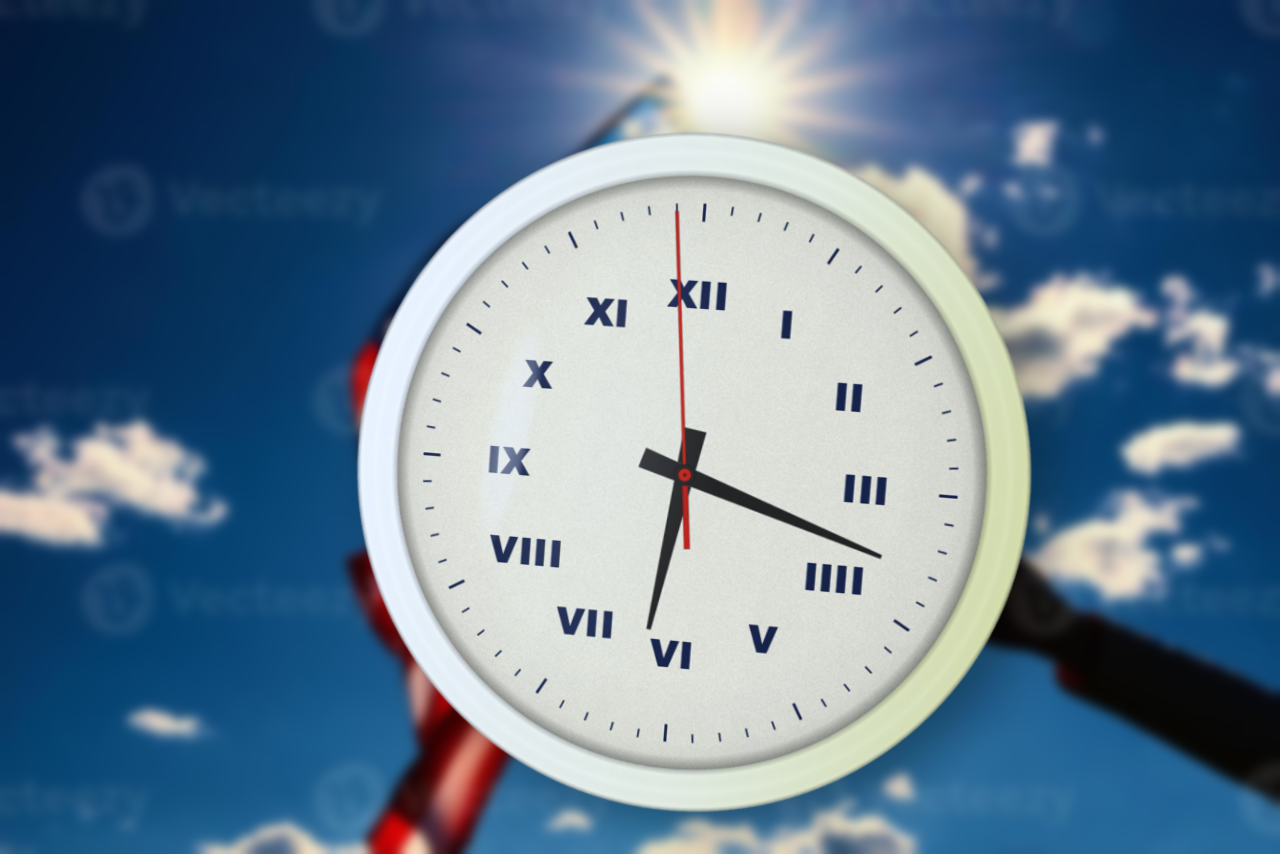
6 h 17 min 59 s
